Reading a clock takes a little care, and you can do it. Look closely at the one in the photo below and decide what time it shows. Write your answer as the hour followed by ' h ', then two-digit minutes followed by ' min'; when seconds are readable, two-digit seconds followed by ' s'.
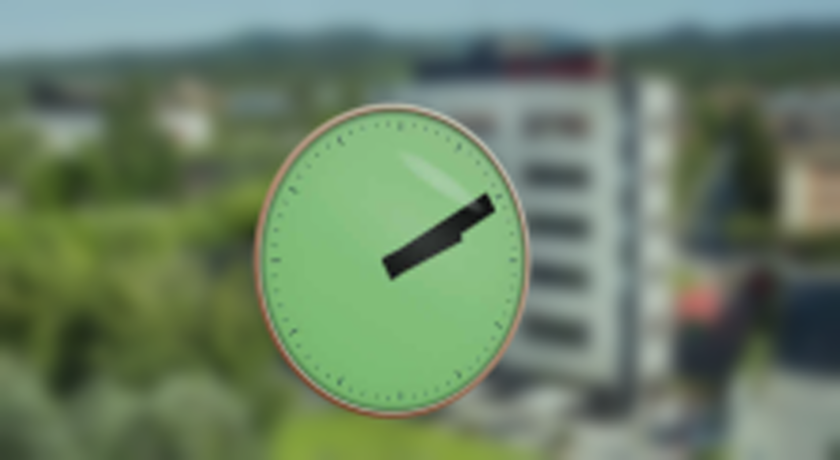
2 h 10 min
